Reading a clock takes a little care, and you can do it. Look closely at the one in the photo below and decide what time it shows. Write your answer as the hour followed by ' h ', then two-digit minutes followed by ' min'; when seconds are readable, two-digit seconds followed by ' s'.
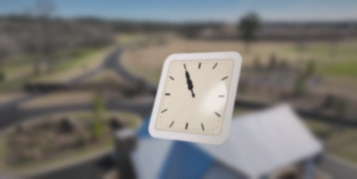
10 h 55 min
